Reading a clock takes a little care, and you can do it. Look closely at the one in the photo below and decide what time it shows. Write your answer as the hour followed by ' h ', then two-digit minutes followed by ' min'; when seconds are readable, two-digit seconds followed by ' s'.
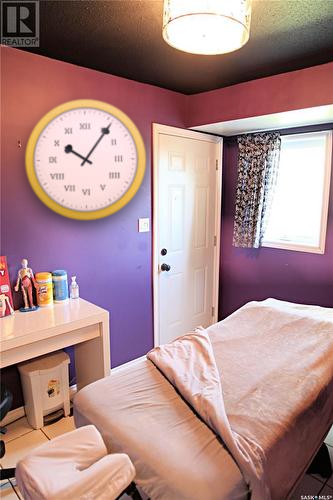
10 h 06 min
